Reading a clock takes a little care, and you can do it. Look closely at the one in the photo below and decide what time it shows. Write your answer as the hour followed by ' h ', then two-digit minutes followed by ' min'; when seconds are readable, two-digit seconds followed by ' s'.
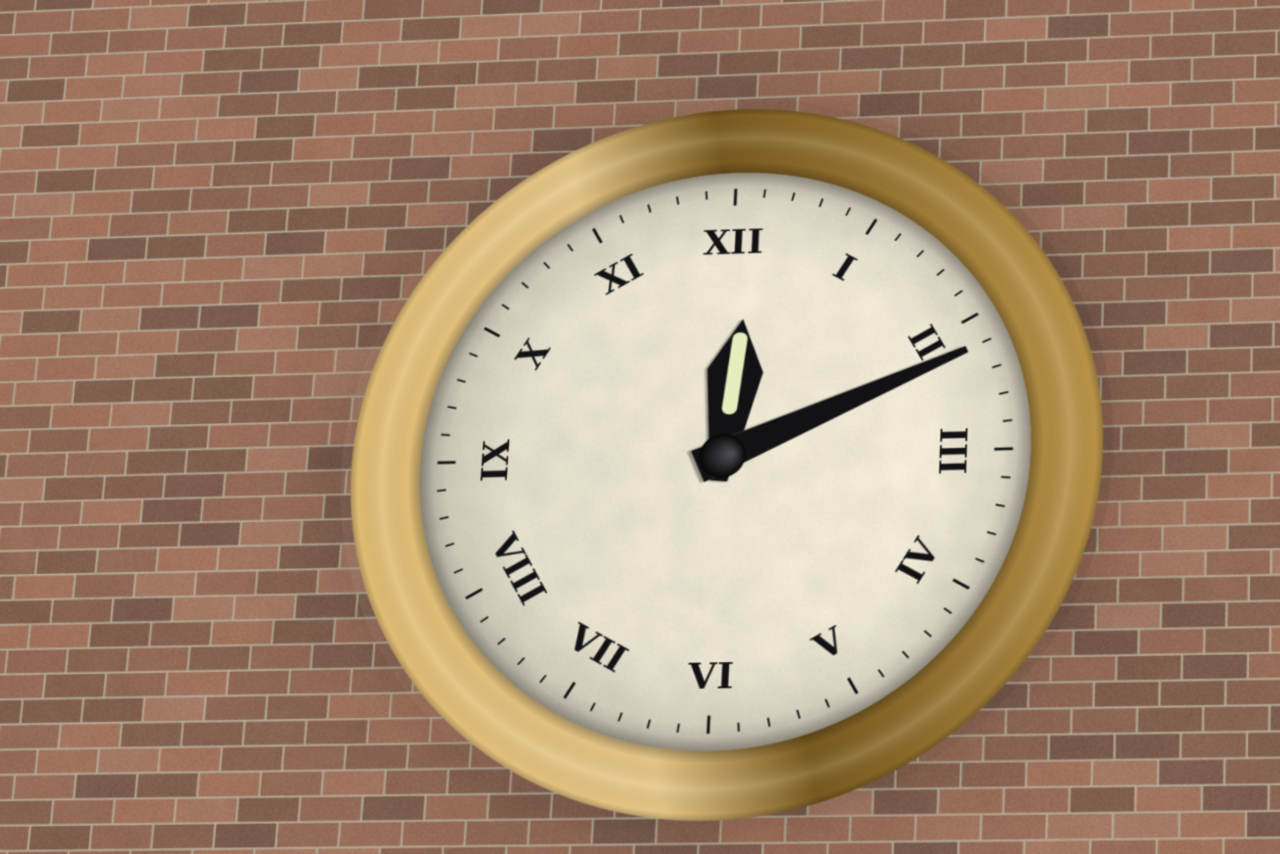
12 h 11 min
